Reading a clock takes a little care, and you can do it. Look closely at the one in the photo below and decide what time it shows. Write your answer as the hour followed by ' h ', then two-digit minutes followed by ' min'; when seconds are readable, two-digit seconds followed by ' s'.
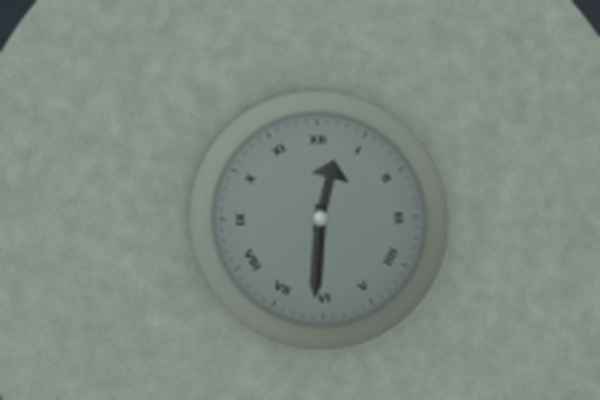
12 h 31 min
